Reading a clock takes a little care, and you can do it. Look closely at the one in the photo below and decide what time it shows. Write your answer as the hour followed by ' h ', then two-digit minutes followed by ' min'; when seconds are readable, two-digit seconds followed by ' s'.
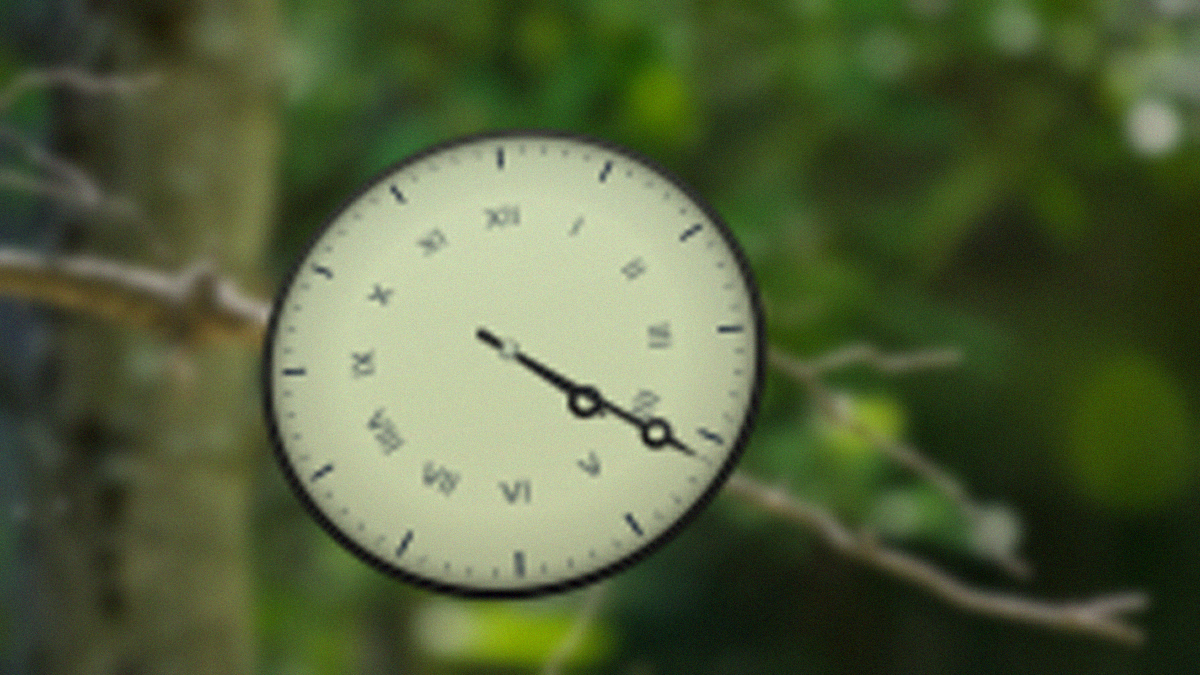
4 h 21 min
